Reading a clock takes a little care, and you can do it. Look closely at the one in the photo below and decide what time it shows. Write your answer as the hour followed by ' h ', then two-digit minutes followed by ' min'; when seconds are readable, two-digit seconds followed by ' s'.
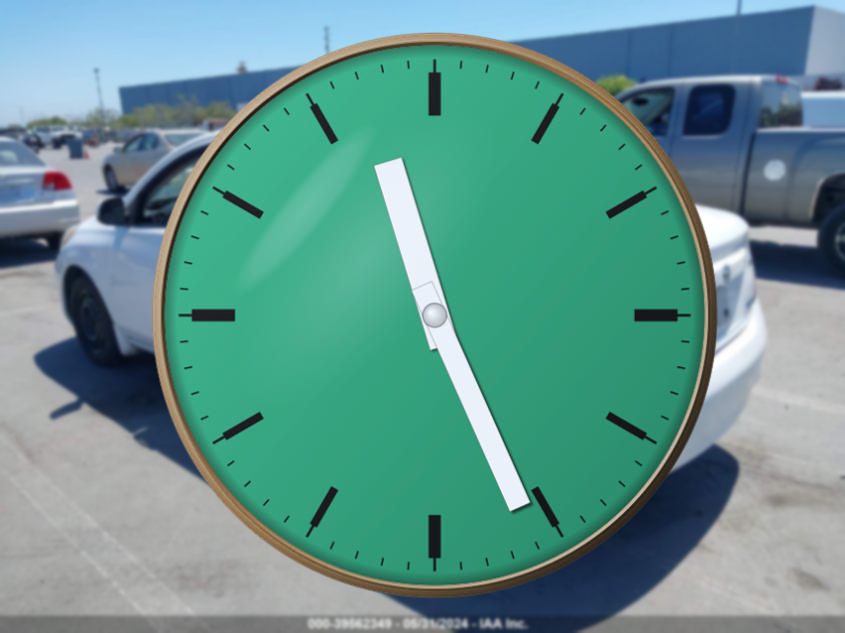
11 h 26 min
